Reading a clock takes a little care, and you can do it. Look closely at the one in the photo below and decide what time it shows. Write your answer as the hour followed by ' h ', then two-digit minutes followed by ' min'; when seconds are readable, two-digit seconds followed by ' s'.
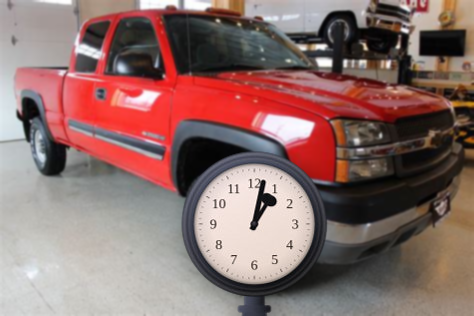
1 h 02 min
